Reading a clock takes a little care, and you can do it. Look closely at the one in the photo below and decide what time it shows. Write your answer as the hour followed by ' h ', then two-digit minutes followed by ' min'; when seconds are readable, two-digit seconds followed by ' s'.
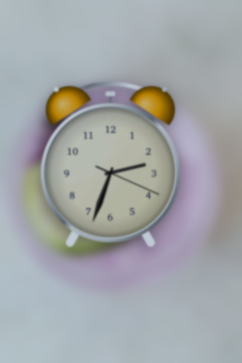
2 h 33 min 19 s
